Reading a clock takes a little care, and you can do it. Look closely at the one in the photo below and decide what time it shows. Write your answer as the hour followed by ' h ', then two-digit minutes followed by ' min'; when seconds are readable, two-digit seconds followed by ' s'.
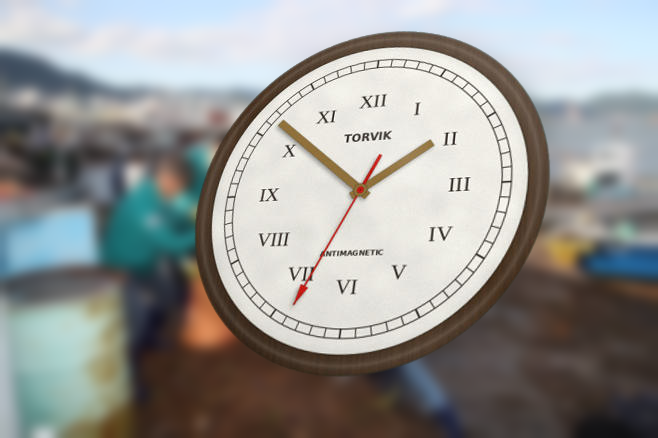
1 h 51 min 34 s
